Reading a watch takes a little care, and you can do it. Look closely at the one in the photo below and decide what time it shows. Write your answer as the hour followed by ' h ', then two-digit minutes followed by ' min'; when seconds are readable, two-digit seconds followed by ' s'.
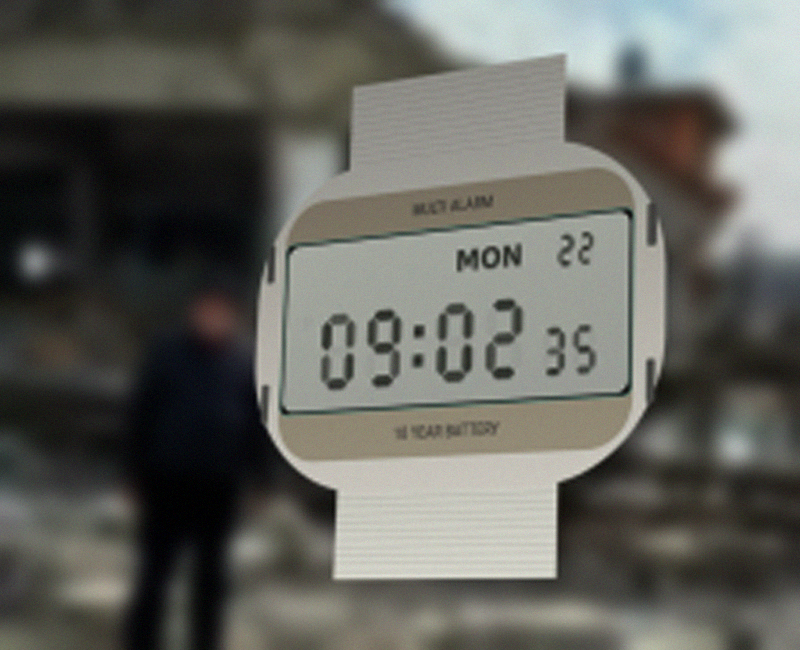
9 h 02 min 35 s
